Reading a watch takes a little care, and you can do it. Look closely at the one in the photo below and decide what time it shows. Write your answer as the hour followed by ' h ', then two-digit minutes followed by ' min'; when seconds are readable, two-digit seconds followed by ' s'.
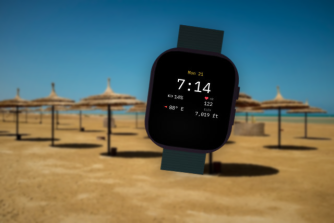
7 h 14 min
